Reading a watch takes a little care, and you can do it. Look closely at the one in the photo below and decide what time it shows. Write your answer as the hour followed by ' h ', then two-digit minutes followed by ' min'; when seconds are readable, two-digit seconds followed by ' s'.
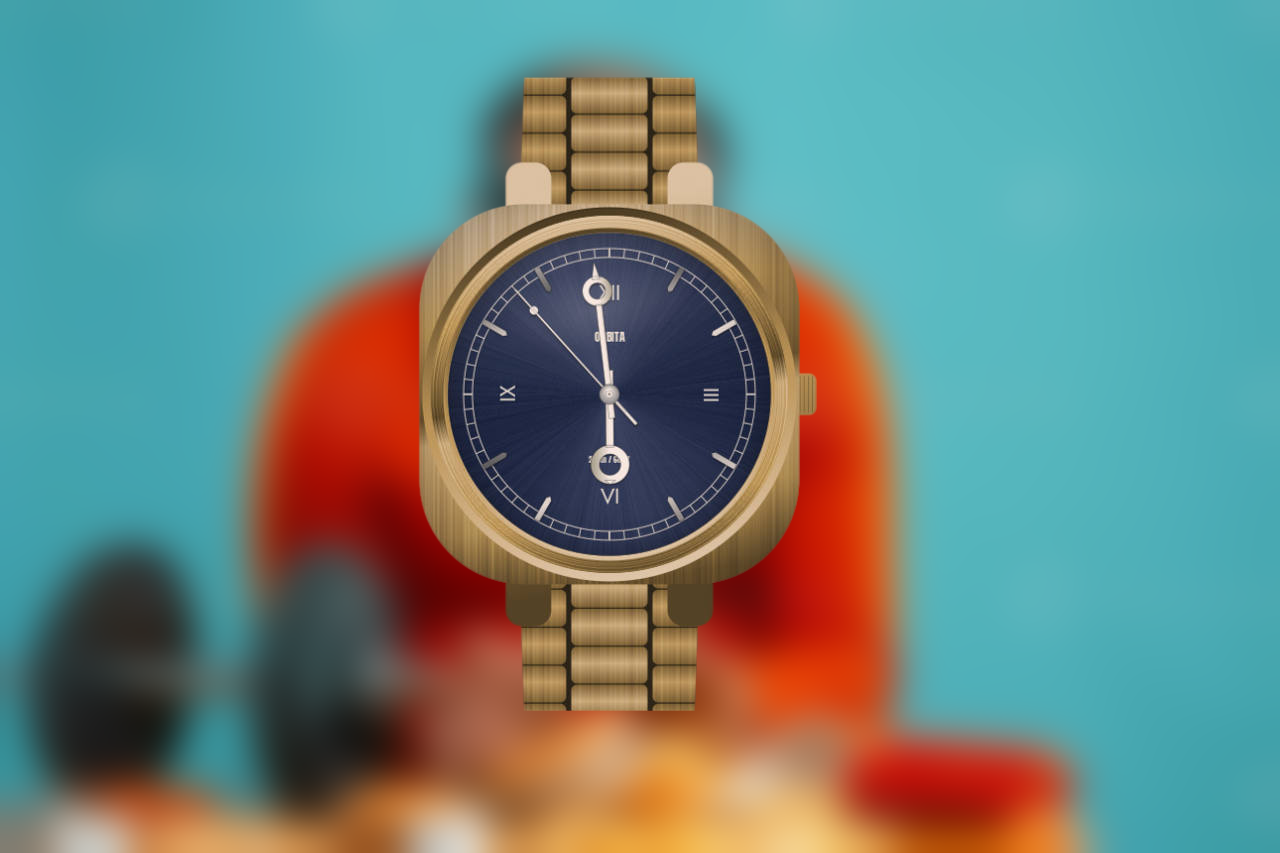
5 h 58 min 53 s
